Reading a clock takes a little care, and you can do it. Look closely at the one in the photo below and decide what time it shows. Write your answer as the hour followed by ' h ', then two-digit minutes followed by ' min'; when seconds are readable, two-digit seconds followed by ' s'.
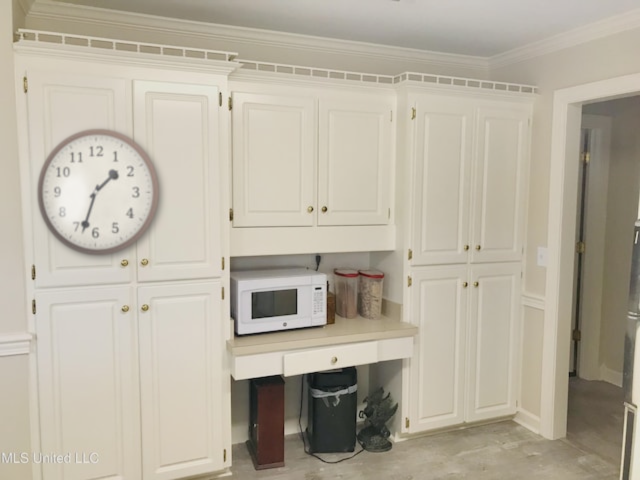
1 h 33 min
